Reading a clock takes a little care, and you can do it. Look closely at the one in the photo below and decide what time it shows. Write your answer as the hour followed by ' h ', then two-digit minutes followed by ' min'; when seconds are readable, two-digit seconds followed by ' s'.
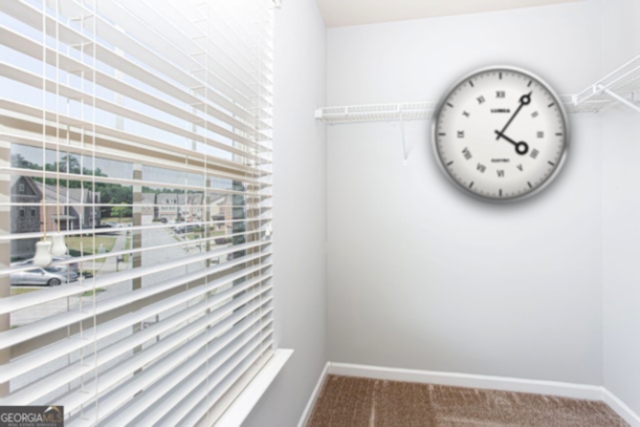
4 h 06 min
